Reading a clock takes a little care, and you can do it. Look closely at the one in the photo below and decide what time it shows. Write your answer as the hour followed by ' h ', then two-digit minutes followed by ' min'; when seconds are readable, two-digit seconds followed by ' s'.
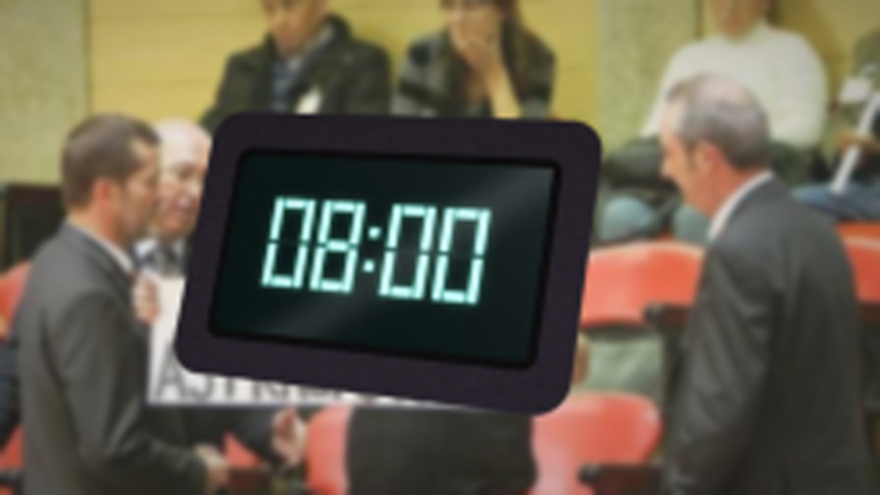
8 h 00 min
